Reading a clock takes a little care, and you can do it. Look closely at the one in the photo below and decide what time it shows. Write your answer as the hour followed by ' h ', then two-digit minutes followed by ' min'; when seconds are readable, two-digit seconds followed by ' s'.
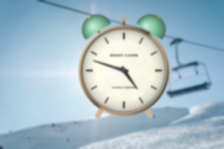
4 h 48 min
